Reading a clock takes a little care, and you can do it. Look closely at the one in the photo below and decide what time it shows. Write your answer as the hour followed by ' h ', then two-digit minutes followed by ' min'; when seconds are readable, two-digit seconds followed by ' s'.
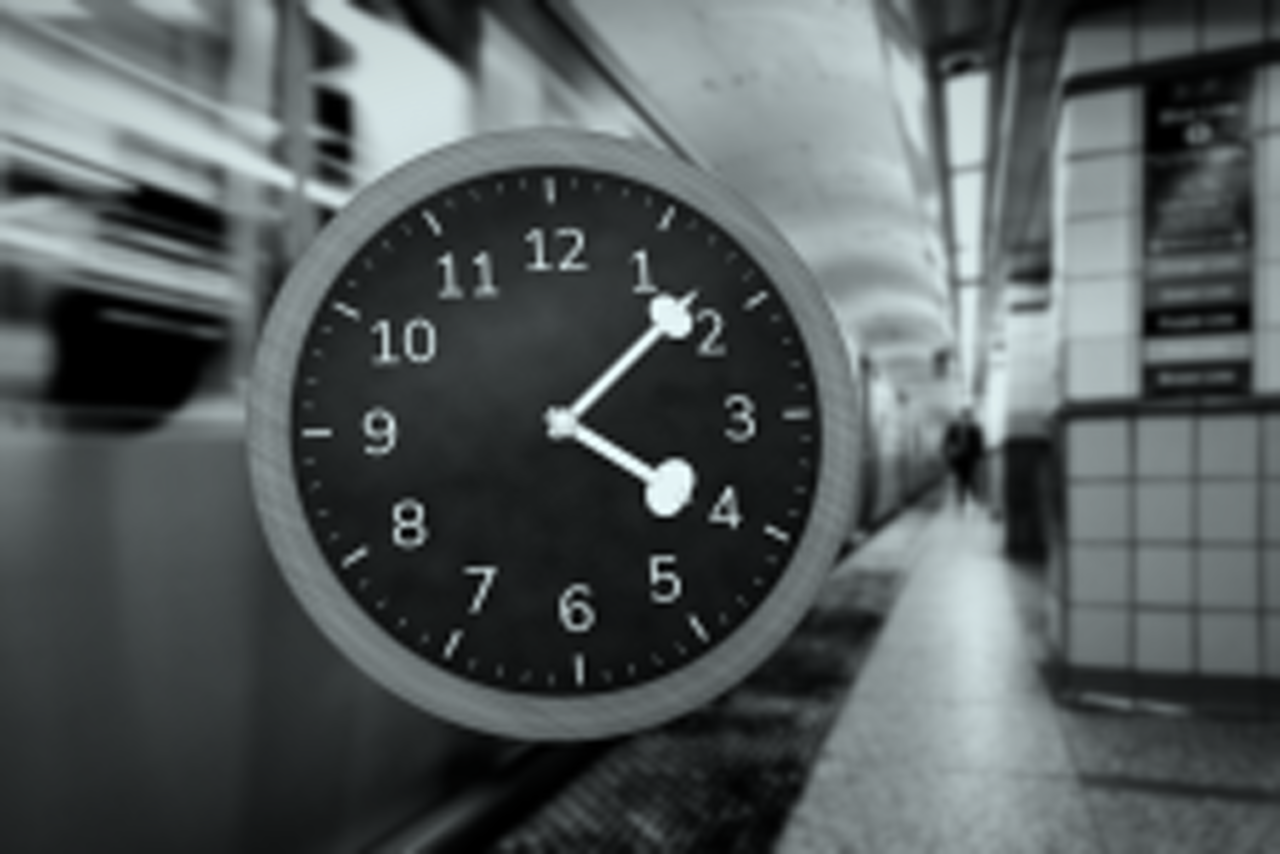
4 h 08 min
